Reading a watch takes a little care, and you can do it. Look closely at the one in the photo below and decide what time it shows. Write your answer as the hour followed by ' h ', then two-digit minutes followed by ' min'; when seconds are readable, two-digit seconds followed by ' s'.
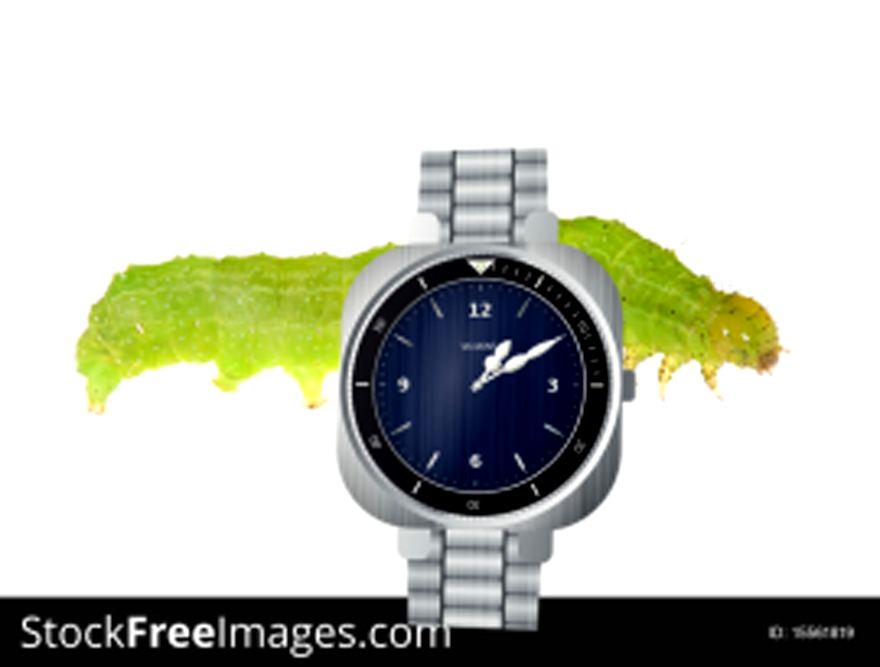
1 h 10 min
